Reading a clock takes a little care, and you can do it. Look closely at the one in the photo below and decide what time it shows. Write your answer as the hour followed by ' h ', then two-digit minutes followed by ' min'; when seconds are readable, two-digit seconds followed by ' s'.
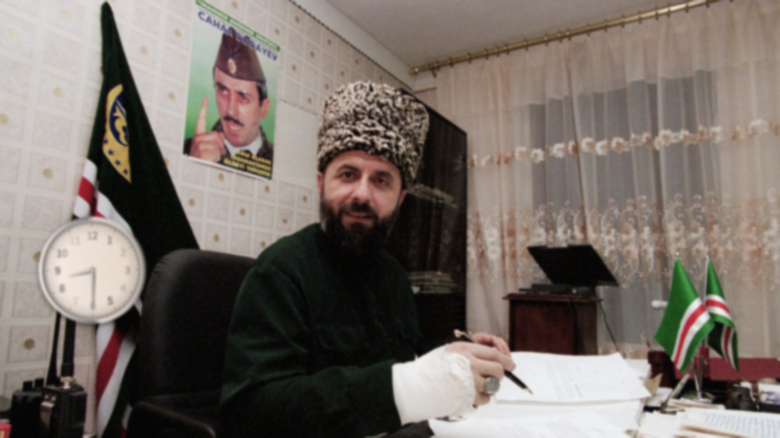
8 h 30 min
